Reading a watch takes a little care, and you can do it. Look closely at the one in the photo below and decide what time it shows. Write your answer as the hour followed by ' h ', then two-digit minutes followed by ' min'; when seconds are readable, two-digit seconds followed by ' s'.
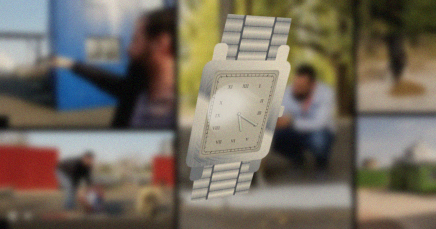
5 h 20 min
